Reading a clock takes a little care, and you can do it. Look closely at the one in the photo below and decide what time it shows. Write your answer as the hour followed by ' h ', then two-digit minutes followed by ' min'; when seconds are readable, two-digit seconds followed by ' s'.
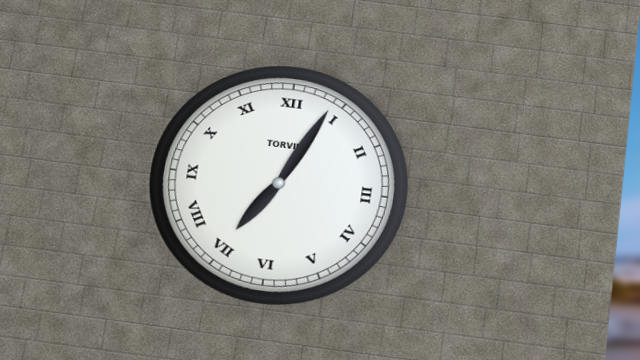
7 h 04 min
